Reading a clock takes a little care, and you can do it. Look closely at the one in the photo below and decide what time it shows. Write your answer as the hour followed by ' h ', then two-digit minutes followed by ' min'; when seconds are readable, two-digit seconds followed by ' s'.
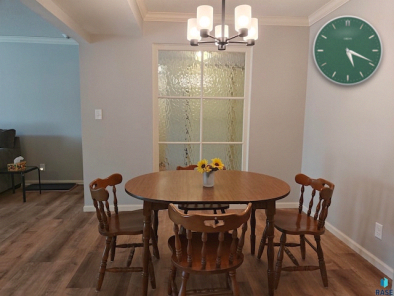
5 h 19 min
